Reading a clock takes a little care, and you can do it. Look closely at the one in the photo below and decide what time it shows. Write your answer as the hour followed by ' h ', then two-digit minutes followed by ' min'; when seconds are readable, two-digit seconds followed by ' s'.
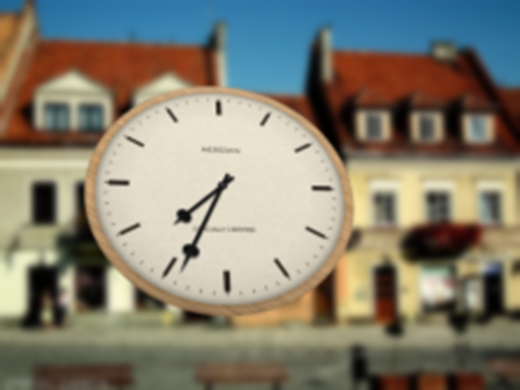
7 h 34 min
